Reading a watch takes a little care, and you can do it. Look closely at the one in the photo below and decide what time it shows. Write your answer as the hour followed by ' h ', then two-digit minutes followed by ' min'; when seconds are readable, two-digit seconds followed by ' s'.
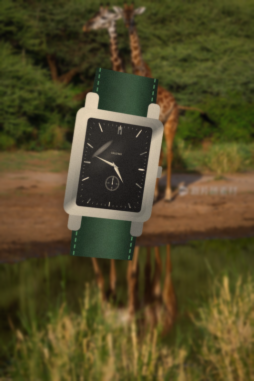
4 h 48 min
